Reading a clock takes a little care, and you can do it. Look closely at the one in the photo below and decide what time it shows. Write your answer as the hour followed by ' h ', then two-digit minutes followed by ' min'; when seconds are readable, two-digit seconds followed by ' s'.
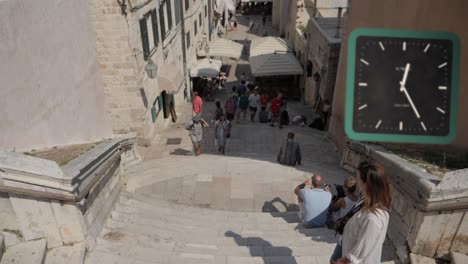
12 h 25 min
